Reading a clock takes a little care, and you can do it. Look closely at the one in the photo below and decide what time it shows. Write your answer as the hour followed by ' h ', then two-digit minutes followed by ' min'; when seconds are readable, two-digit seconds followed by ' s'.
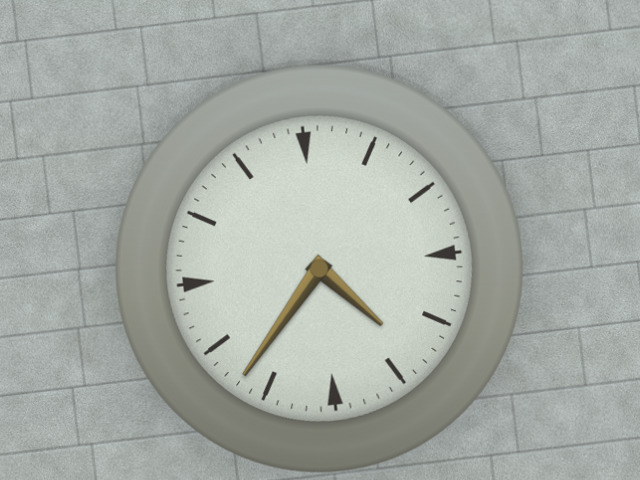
4 h 37 min
